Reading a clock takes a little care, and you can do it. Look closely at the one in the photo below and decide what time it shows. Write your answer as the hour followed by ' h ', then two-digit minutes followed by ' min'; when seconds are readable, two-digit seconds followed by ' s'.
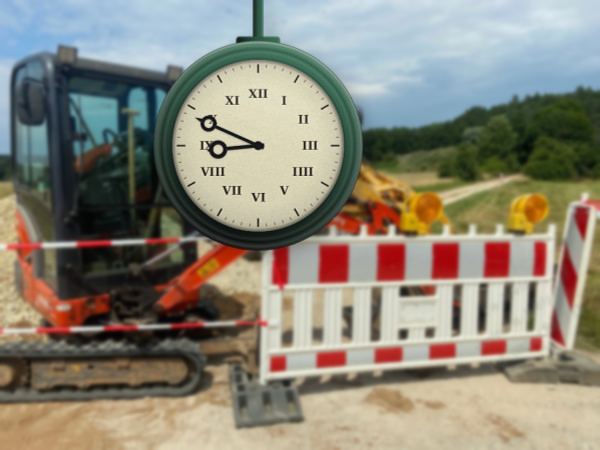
8 h 49 min
